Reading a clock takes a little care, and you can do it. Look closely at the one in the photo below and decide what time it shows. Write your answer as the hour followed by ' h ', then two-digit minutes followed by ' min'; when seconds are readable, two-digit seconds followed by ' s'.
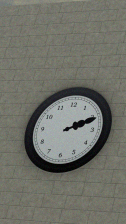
2 h 11 min
